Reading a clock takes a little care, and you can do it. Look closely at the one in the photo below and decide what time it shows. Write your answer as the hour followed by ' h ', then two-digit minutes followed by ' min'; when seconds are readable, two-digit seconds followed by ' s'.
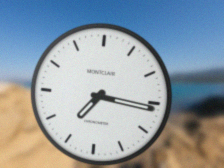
7 h 16 min
